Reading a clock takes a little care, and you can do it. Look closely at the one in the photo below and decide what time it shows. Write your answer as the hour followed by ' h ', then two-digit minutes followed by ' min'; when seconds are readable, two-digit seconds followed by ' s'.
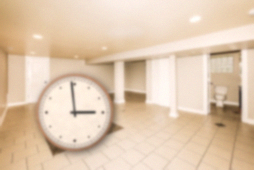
2 h 59 min
